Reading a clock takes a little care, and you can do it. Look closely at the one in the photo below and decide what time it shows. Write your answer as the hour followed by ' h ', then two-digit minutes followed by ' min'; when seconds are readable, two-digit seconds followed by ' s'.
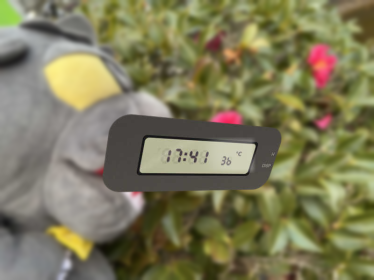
17 h 41 min
